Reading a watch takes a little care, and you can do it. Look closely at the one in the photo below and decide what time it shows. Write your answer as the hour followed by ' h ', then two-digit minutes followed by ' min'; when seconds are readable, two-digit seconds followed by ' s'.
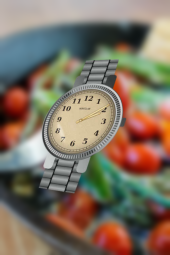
2 h 09 min
